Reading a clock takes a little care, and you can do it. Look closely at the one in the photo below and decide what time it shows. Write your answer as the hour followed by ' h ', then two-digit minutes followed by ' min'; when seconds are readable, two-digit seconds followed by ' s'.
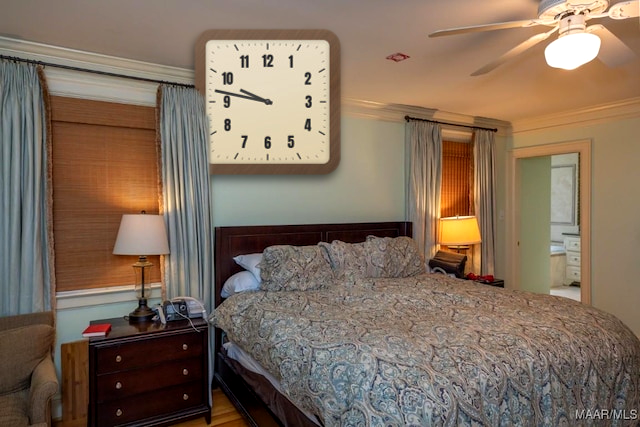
9 h 47 min
